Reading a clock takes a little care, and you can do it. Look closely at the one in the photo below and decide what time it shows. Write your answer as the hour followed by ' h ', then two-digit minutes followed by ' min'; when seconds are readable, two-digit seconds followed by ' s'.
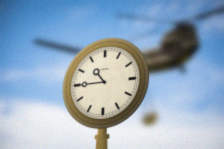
10 h 45 min
